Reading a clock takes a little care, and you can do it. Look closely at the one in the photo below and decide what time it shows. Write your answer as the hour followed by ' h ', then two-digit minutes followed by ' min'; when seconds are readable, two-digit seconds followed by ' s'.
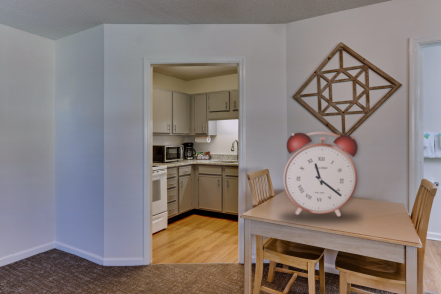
11 h 21 min
